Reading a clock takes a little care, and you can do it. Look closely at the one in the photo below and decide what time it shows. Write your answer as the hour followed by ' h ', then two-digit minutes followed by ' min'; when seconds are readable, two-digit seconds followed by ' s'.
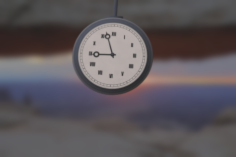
8 h 57 min
